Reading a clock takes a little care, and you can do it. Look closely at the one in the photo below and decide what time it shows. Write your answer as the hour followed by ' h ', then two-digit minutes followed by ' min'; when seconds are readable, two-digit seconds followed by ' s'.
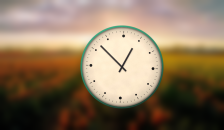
12 h 52 min
